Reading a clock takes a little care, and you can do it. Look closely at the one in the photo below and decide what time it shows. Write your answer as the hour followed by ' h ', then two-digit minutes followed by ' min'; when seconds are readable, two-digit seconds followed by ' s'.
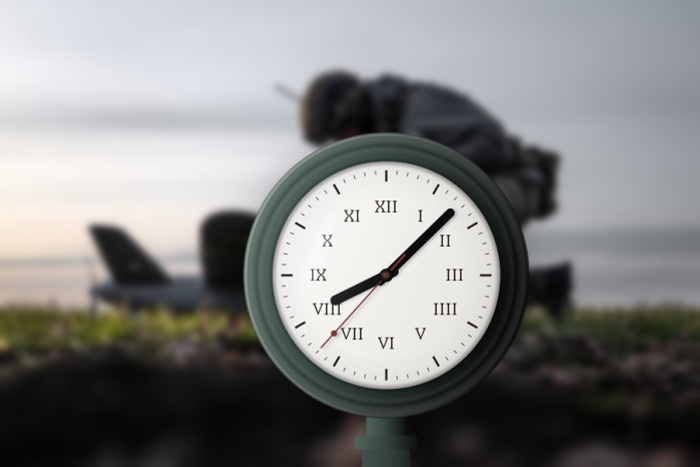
8 h 07 min 37 s
